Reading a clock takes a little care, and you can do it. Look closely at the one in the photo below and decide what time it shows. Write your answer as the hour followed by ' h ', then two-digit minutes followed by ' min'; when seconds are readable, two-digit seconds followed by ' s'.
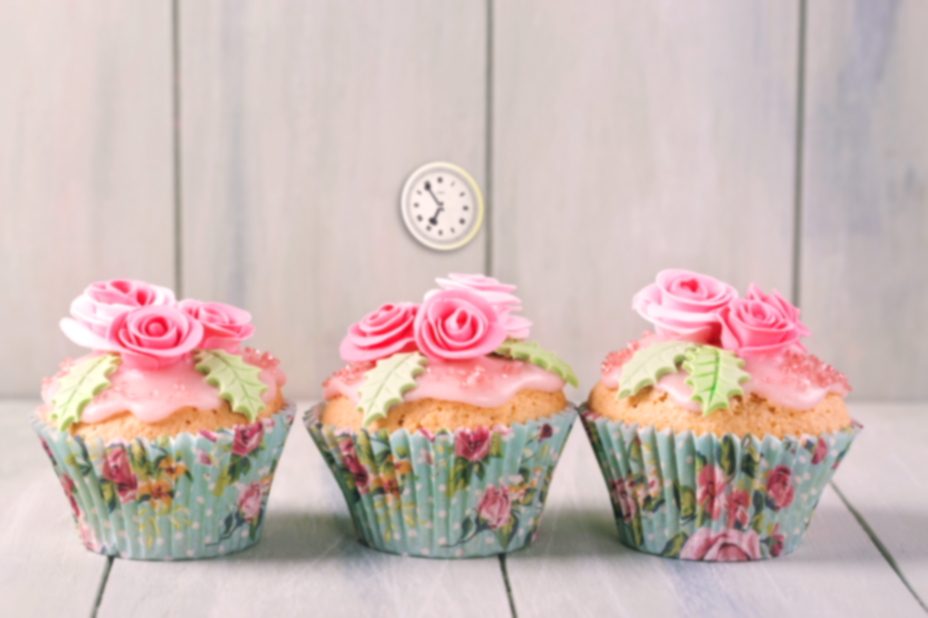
6 h 54 min
